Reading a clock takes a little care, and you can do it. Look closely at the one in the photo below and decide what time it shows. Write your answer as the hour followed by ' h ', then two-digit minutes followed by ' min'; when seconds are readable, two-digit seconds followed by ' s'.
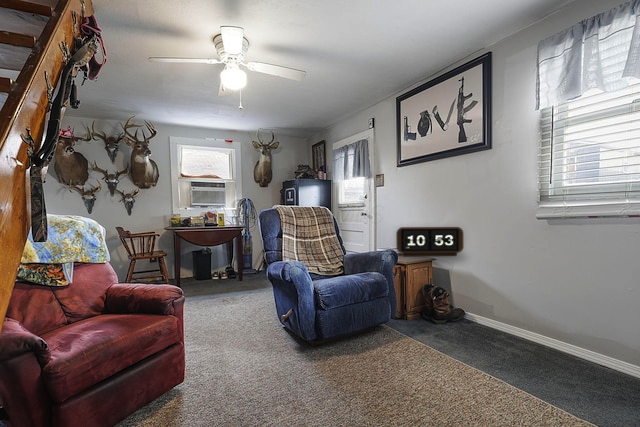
10 h 53 min
